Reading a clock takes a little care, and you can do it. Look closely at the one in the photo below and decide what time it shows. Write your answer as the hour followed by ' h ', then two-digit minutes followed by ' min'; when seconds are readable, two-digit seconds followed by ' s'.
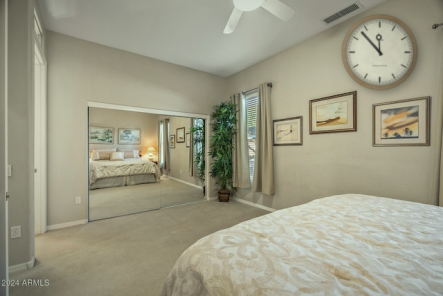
11 h 53 min
